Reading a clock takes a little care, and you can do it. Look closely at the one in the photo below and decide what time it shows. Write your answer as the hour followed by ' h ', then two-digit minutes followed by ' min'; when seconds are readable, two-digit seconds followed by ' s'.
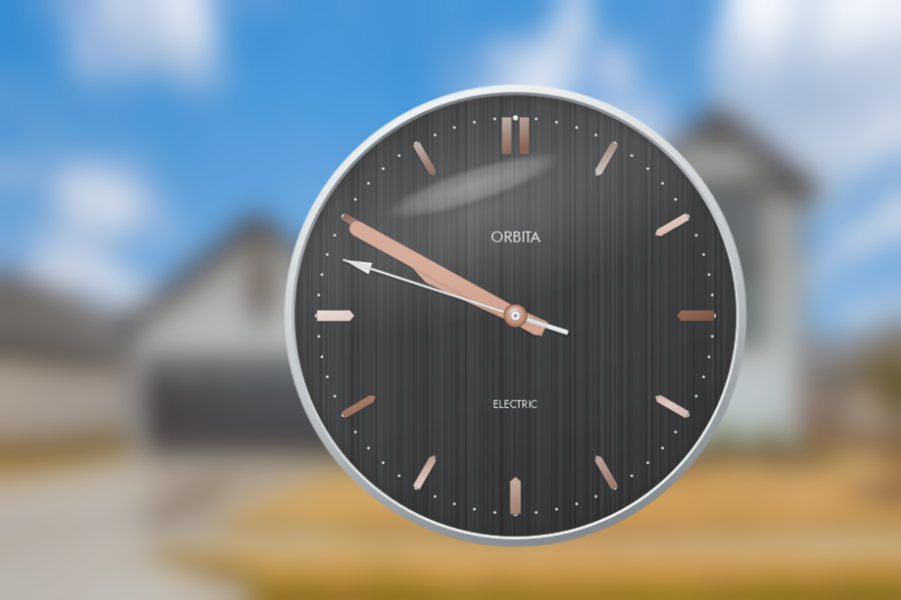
9 h 49 min 48 s
